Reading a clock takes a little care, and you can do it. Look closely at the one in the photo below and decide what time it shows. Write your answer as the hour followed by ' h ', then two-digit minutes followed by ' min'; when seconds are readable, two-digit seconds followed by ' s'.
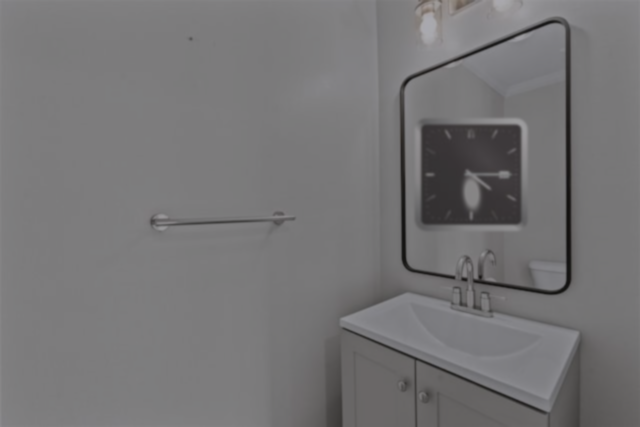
4 h 15 min
